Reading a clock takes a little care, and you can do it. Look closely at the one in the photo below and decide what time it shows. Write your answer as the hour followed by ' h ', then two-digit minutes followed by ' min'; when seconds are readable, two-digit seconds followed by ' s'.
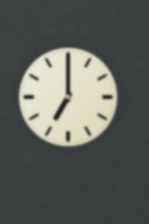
7 h 00 min
